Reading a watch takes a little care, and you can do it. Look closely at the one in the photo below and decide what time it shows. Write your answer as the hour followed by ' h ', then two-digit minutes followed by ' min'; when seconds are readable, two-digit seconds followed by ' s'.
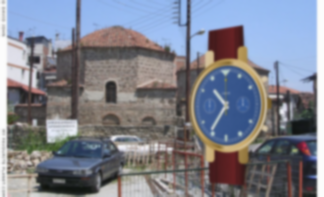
10 h 36 min
